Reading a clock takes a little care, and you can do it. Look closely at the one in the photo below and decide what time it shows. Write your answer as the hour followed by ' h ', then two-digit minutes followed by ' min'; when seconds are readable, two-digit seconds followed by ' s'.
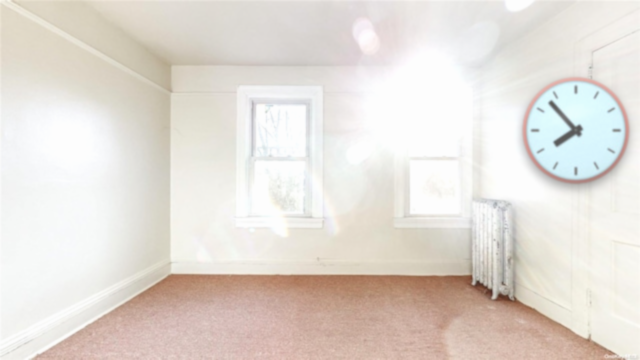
7 h 53 min
